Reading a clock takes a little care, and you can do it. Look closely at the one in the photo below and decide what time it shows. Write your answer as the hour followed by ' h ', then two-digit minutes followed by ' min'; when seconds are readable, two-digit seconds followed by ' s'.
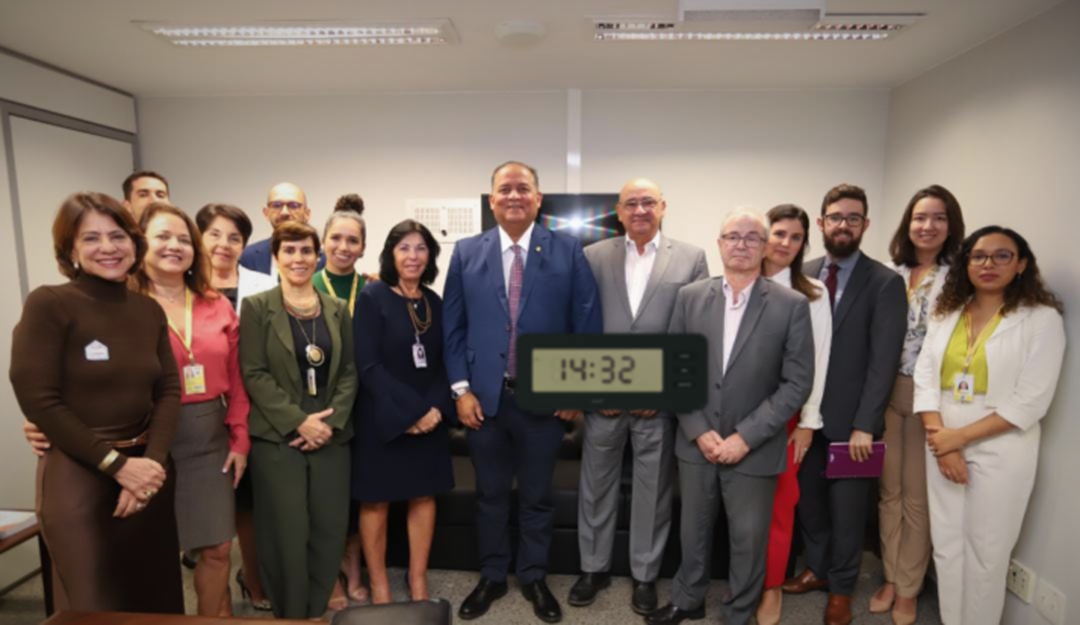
14 h 32 min
